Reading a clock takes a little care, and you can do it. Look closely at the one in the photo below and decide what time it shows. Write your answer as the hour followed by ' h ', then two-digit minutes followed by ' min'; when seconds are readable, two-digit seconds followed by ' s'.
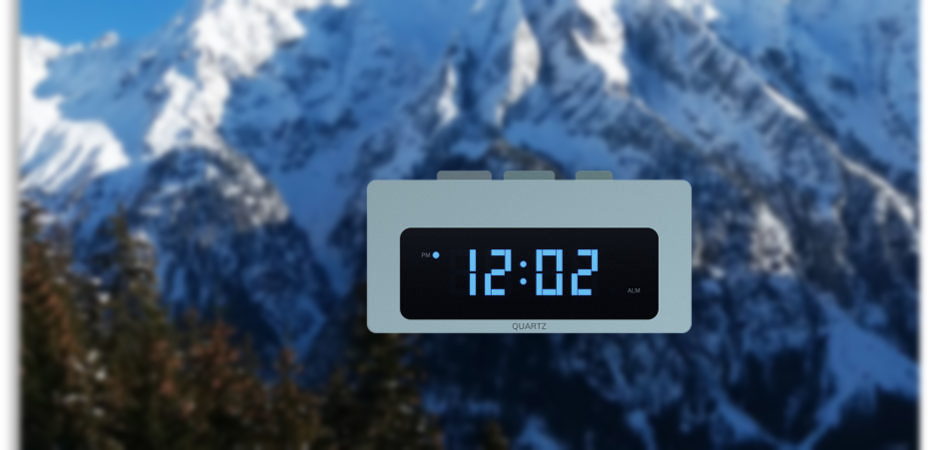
12 h 02 min
